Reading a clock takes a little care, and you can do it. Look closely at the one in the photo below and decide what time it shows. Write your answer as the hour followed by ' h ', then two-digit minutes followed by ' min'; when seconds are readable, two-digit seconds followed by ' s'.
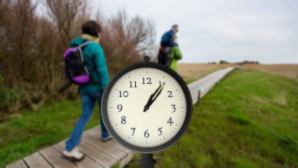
1 h 06 min
